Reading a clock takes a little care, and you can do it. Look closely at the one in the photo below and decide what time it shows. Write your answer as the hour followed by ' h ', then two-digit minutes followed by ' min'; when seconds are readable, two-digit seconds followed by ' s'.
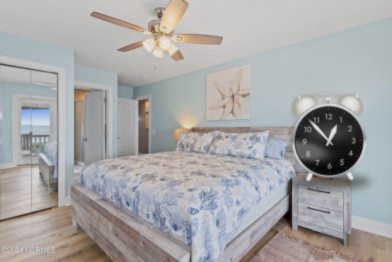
12 h 53 min
